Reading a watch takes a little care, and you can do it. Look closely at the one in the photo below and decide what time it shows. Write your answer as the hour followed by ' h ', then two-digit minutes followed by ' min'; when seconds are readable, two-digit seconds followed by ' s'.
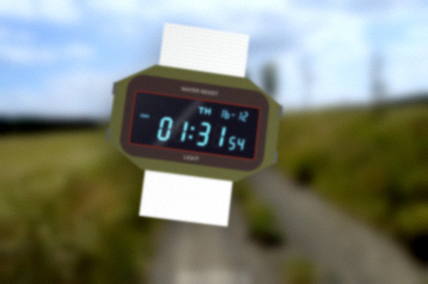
1 h 31 min 54 s
